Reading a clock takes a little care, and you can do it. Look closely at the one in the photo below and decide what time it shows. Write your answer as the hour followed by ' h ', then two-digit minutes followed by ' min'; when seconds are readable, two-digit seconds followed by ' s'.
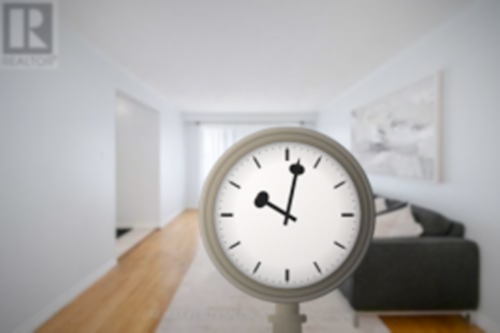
10 h 02 min
